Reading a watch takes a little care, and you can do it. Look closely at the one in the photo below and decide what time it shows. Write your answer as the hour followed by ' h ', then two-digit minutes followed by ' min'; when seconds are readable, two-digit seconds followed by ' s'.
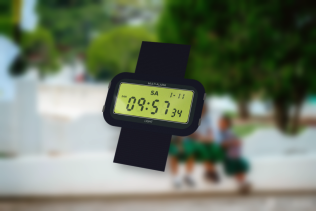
9 h 57 min 34 s
